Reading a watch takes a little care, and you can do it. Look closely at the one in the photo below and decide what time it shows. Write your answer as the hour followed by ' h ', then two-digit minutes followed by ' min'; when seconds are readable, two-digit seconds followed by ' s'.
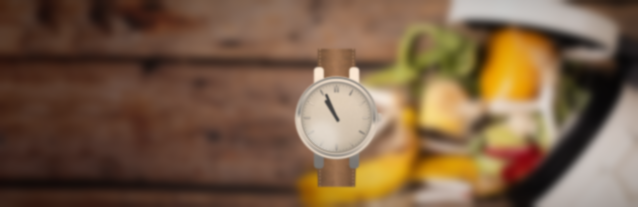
10 h 56 min
